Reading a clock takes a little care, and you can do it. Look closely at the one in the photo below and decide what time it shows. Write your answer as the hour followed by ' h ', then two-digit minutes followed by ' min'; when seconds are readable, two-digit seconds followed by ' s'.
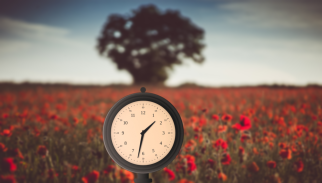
1 h 32 min
